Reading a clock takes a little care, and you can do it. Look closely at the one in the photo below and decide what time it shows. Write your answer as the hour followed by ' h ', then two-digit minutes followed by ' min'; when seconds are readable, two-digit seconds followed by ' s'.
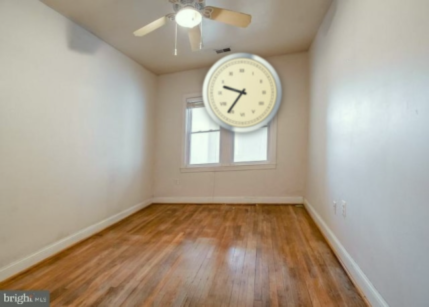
9 h 36 min
